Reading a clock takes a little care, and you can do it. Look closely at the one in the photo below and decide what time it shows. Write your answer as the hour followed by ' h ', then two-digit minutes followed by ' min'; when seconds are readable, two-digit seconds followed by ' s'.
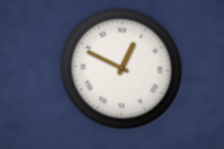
12 h 49 min
